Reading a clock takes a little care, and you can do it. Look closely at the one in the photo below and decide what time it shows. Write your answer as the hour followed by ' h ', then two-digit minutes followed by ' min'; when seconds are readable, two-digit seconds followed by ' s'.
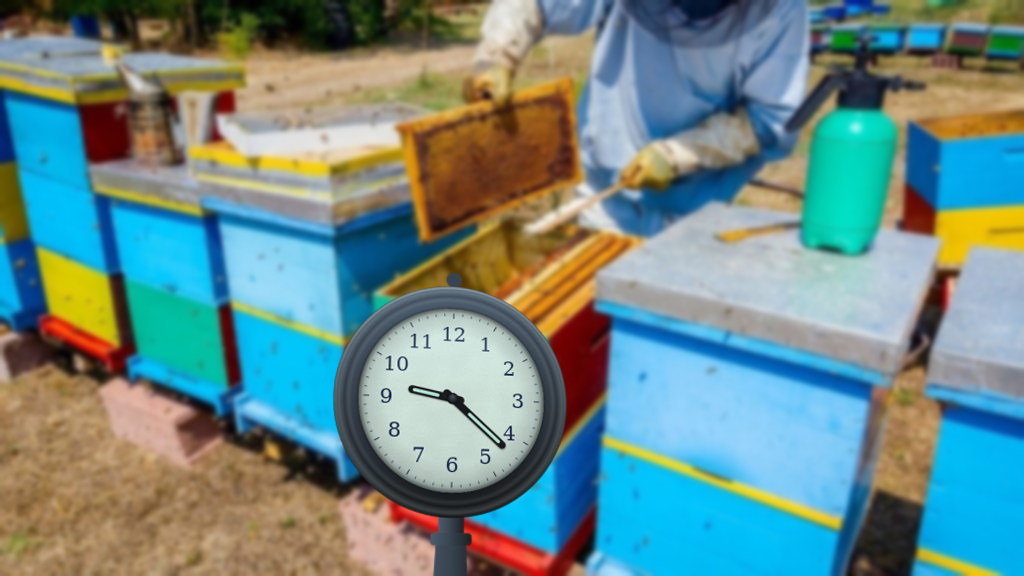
9 h 22 min
